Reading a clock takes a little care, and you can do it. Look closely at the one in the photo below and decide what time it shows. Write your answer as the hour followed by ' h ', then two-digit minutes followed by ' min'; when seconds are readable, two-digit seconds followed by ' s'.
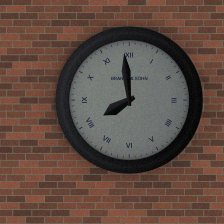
7 h 59 min
